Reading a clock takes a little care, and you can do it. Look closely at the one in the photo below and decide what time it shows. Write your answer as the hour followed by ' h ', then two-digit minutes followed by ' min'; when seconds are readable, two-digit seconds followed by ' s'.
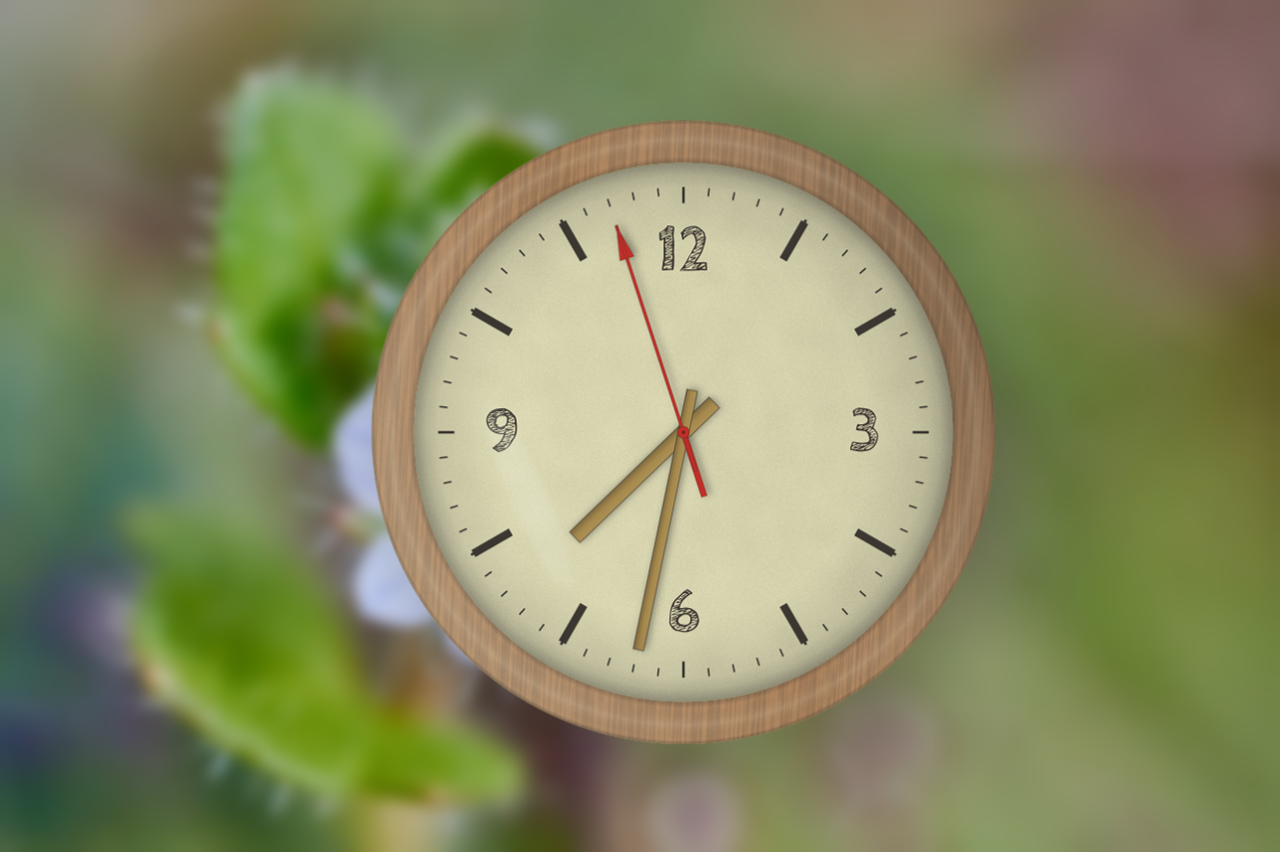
7 h 31 min 57 s
